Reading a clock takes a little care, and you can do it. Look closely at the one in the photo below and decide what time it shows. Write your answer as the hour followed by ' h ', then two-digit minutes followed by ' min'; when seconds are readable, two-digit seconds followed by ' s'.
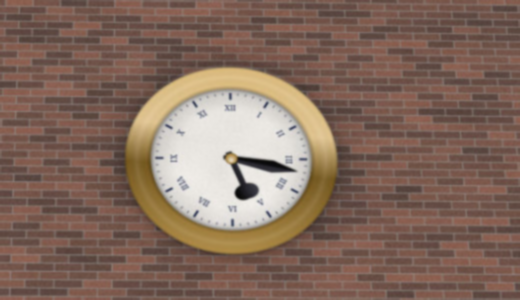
5 h 17 min
